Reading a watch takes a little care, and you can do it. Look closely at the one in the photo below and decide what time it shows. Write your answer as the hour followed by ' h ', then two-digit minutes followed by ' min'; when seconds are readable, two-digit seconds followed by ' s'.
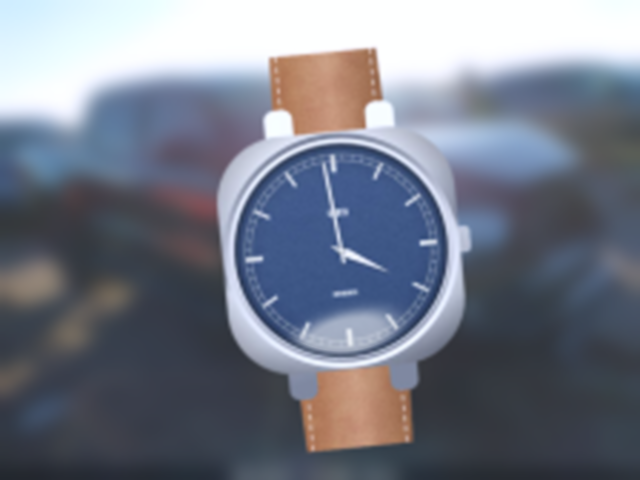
3 h 59 min
